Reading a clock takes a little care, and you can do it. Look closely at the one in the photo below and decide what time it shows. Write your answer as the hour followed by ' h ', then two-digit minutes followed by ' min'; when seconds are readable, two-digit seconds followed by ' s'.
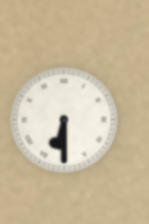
6 h 30 min
